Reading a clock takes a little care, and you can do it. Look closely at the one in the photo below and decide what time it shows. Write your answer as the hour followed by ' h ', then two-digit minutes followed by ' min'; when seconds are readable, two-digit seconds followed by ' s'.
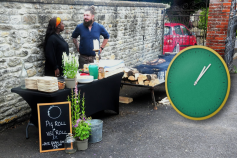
1 h 07 min
